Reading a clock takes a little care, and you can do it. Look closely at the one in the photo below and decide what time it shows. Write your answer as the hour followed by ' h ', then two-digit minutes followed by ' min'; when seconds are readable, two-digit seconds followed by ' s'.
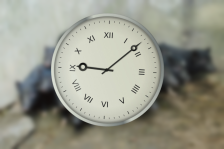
9 h 08 min
